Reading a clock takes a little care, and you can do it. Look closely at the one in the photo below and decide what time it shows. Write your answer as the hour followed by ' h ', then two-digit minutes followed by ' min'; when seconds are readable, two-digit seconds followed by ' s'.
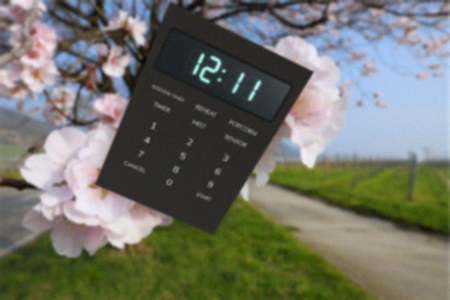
12 h 11 min
